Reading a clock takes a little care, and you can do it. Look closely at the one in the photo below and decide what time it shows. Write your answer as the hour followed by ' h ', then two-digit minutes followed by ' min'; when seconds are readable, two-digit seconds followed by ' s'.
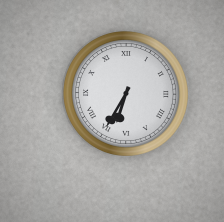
6 h 35 min
